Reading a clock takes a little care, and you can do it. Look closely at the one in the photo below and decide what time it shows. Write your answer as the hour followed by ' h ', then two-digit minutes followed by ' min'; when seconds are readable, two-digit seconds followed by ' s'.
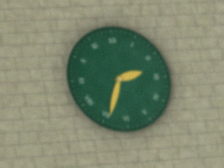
2 h 34 min
